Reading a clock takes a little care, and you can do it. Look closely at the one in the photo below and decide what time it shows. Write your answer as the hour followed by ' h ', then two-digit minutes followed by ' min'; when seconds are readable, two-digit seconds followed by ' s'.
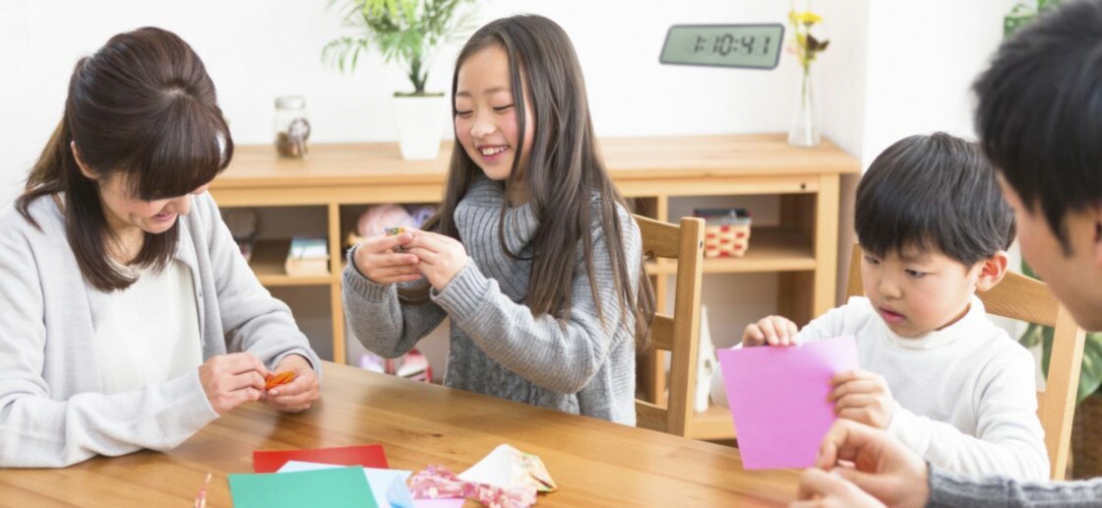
1 h 10 min 41 s
